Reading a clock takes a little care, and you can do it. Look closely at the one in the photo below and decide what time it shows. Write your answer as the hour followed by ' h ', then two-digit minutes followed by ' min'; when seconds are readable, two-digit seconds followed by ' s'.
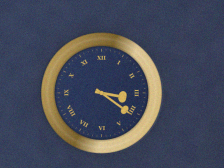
3 h 21 min
